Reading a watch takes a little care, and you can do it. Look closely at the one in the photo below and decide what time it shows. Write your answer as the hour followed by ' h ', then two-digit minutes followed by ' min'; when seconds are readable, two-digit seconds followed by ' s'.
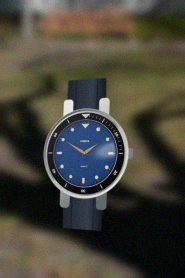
1 h 50 min
